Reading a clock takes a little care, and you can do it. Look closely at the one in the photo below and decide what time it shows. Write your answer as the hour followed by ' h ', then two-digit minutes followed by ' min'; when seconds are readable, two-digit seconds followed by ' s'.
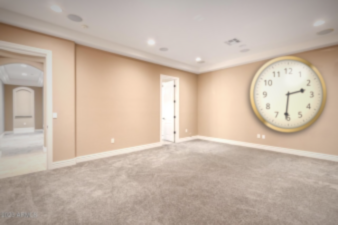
2 h 31 min
